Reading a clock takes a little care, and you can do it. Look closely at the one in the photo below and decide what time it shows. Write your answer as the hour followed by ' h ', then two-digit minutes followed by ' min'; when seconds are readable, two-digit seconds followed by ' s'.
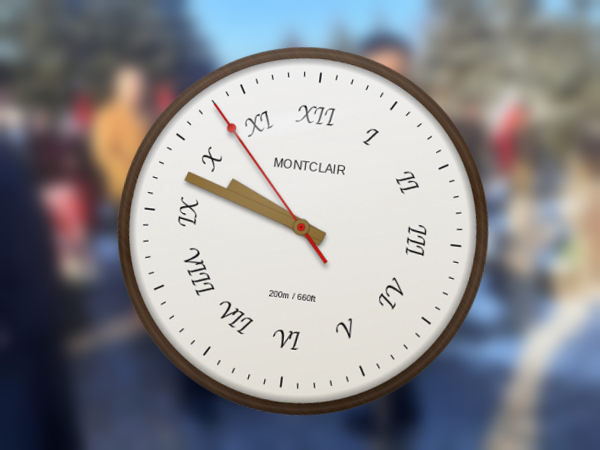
9 h 47 min 53 s
